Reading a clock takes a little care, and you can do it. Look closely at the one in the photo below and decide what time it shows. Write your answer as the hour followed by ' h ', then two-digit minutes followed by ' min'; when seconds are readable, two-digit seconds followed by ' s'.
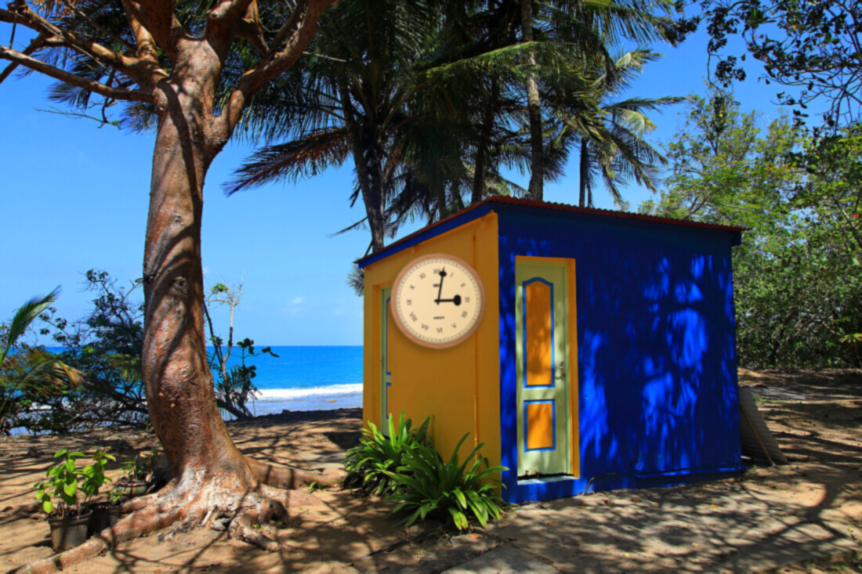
3 h 02 min
